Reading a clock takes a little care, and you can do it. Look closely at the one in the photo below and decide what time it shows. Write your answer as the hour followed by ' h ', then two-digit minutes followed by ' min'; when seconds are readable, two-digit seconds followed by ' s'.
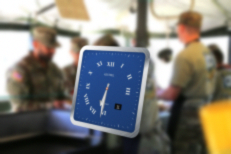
6 h 31 min
